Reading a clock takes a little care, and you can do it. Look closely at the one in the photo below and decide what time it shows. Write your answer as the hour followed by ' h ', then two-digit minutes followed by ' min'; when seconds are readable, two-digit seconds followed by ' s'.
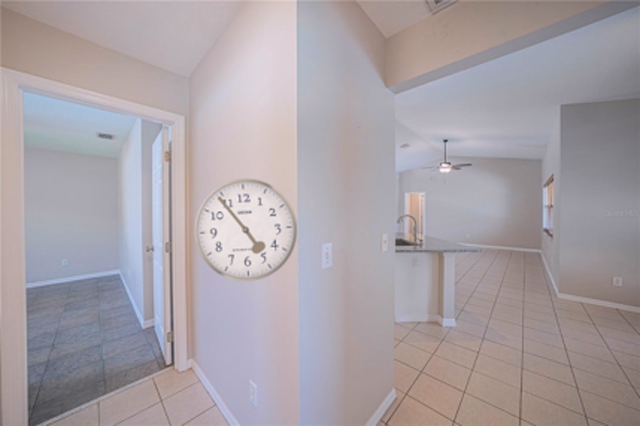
4 h 54 min
